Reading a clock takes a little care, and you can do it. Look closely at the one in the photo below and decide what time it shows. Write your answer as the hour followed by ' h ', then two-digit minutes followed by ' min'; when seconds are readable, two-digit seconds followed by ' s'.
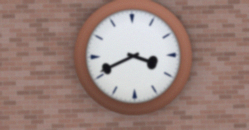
3 h 41 min
